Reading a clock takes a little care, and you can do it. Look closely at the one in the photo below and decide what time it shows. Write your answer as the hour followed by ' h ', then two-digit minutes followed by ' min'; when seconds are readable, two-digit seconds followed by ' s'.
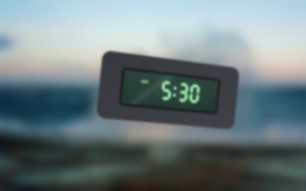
5 h 30 min
